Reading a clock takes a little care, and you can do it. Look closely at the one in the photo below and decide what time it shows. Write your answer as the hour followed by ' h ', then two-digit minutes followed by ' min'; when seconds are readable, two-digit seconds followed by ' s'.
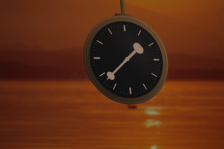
1 h 38 min
